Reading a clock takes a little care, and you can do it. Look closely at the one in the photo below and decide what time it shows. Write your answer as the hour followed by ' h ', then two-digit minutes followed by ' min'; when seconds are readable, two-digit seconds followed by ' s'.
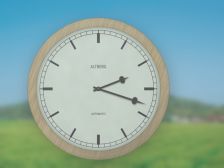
2 h 18 min
